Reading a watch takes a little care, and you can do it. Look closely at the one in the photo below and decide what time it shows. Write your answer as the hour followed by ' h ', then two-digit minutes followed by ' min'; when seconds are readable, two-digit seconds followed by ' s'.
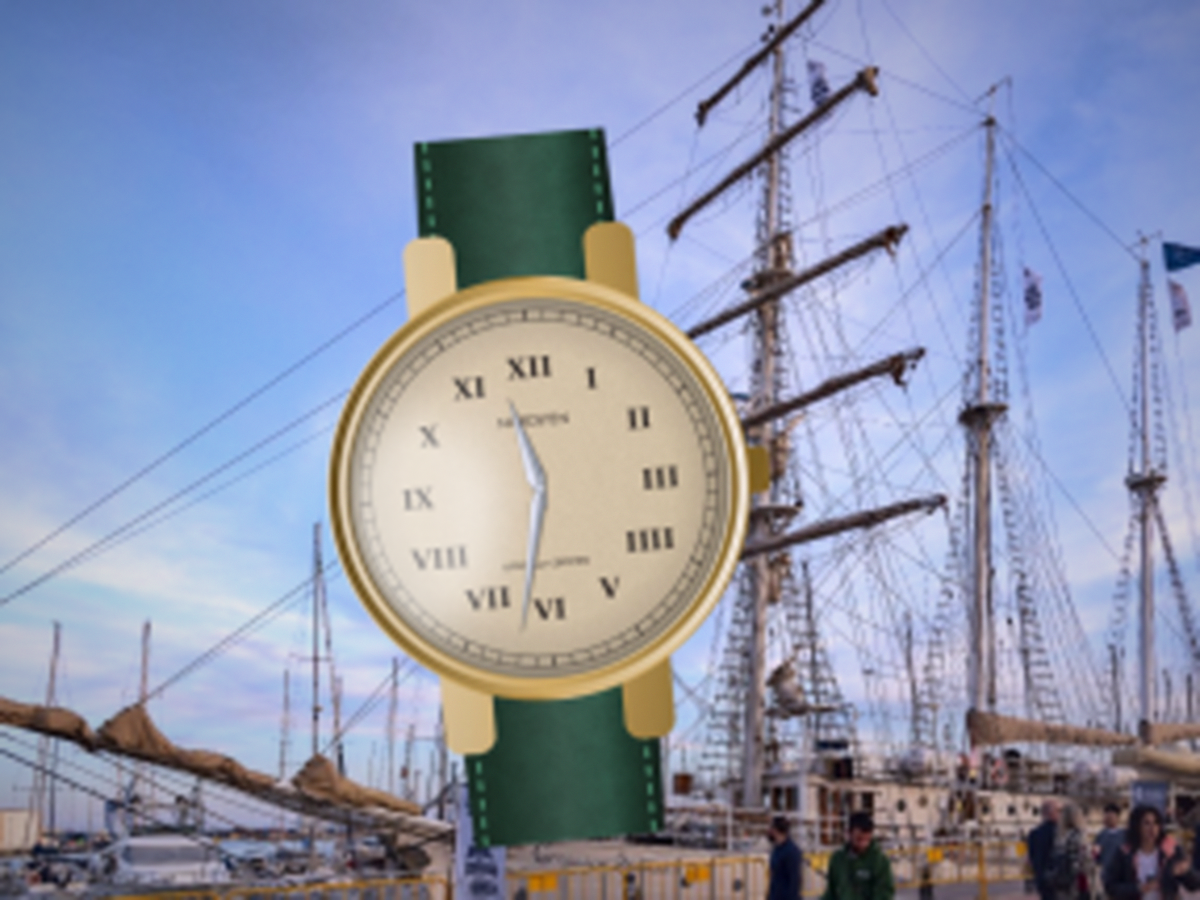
11 h 32 min
